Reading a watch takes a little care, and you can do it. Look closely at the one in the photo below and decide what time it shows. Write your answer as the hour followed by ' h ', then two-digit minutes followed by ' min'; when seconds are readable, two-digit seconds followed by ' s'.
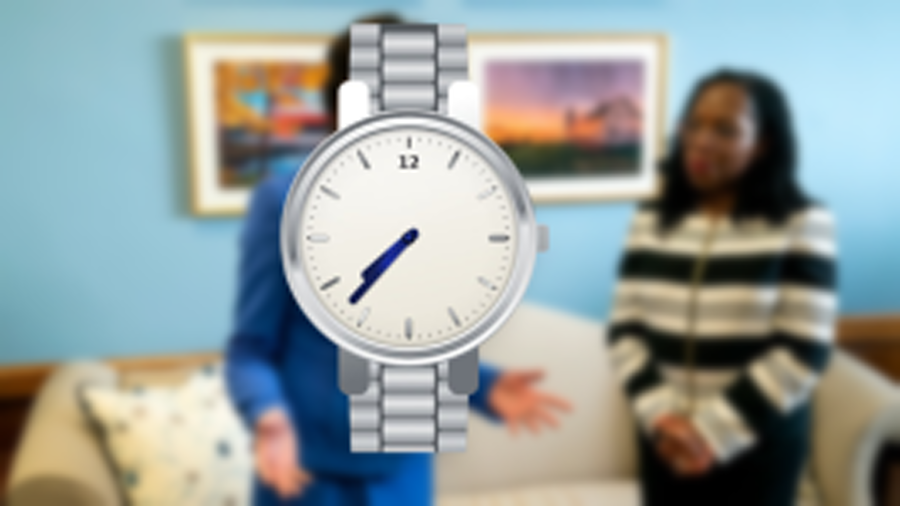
7 h 37 min
